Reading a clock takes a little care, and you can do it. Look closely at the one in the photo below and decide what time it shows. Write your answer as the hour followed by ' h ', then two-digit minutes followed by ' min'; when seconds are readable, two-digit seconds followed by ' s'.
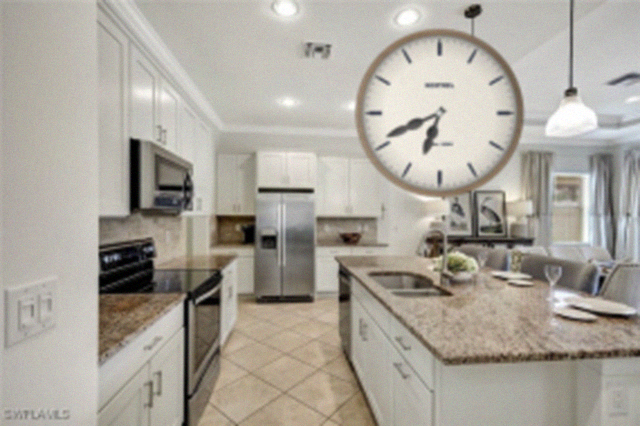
6 h 41 min
